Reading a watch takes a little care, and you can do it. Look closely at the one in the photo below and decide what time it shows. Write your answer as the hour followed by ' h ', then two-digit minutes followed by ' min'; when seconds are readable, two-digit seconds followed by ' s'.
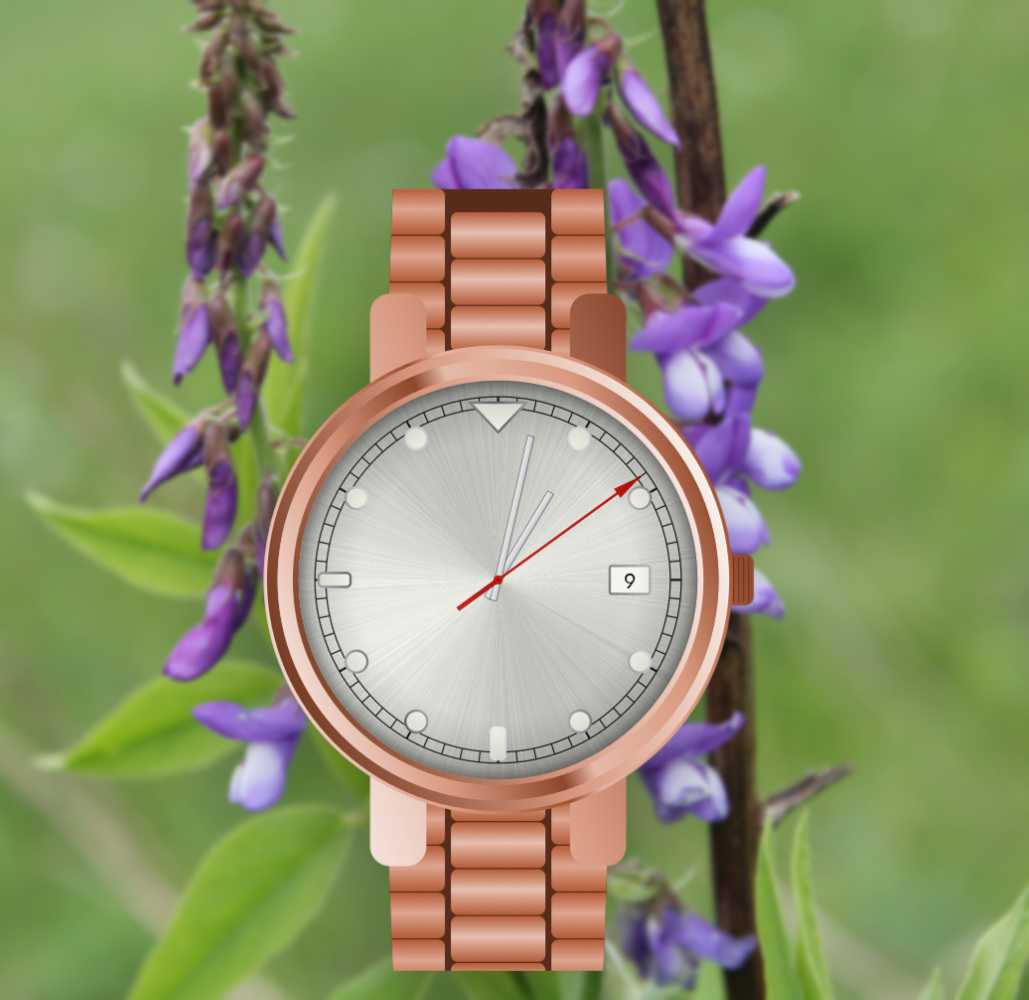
1 h 02 min 09 s
